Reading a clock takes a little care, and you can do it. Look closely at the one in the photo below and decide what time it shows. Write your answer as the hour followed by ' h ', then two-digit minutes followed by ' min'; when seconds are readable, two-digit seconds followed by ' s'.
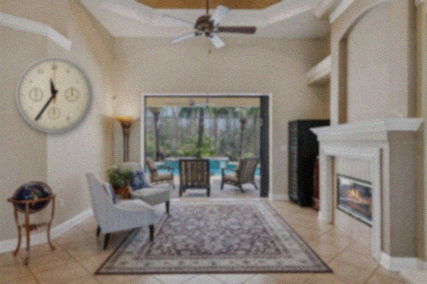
11 h 36 min
